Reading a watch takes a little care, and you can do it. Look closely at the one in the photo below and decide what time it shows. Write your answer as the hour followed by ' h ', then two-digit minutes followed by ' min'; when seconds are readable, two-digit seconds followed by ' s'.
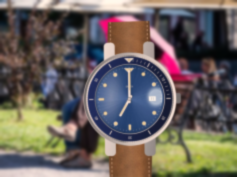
7 h 00 min
